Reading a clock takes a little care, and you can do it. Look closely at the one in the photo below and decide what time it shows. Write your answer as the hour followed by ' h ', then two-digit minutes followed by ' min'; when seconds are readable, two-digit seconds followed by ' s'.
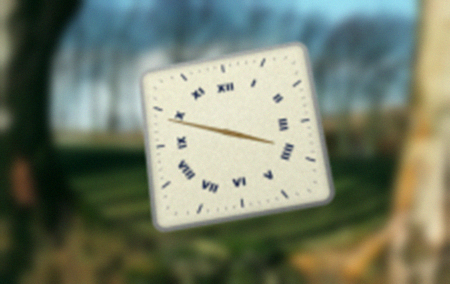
3 h 49 min
